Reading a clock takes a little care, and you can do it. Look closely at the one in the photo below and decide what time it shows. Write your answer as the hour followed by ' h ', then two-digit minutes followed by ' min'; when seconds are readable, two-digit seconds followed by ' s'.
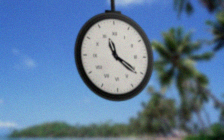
11 h 21 min
